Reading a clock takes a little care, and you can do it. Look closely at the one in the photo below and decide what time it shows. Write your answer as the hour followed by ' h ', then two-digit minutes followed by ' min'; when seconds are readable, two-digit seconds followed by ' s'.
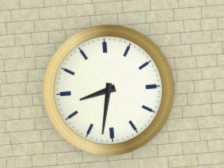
8 h 32 min
